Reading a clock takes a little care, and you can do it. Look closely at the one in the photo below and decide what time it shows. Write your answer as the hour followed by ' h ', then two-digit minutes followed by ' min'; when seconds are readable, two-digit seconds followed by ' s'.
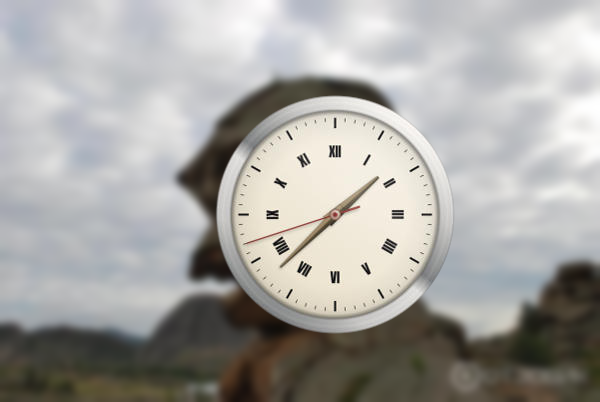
1 h 37 min 42 s
